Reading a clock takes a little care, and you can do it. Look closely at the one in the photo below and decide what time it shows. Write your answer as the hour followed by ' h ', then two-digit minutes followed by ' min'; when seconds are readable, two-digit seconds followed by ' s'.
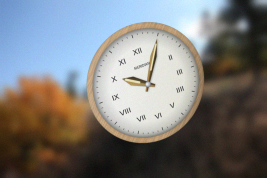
10 h 05 min
